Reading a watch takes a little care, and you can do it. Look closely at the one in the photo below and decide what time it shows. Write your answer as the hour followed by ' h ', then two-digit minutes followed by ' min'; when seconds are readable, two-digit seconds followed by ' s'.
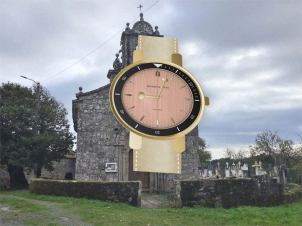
9 h 03 min
